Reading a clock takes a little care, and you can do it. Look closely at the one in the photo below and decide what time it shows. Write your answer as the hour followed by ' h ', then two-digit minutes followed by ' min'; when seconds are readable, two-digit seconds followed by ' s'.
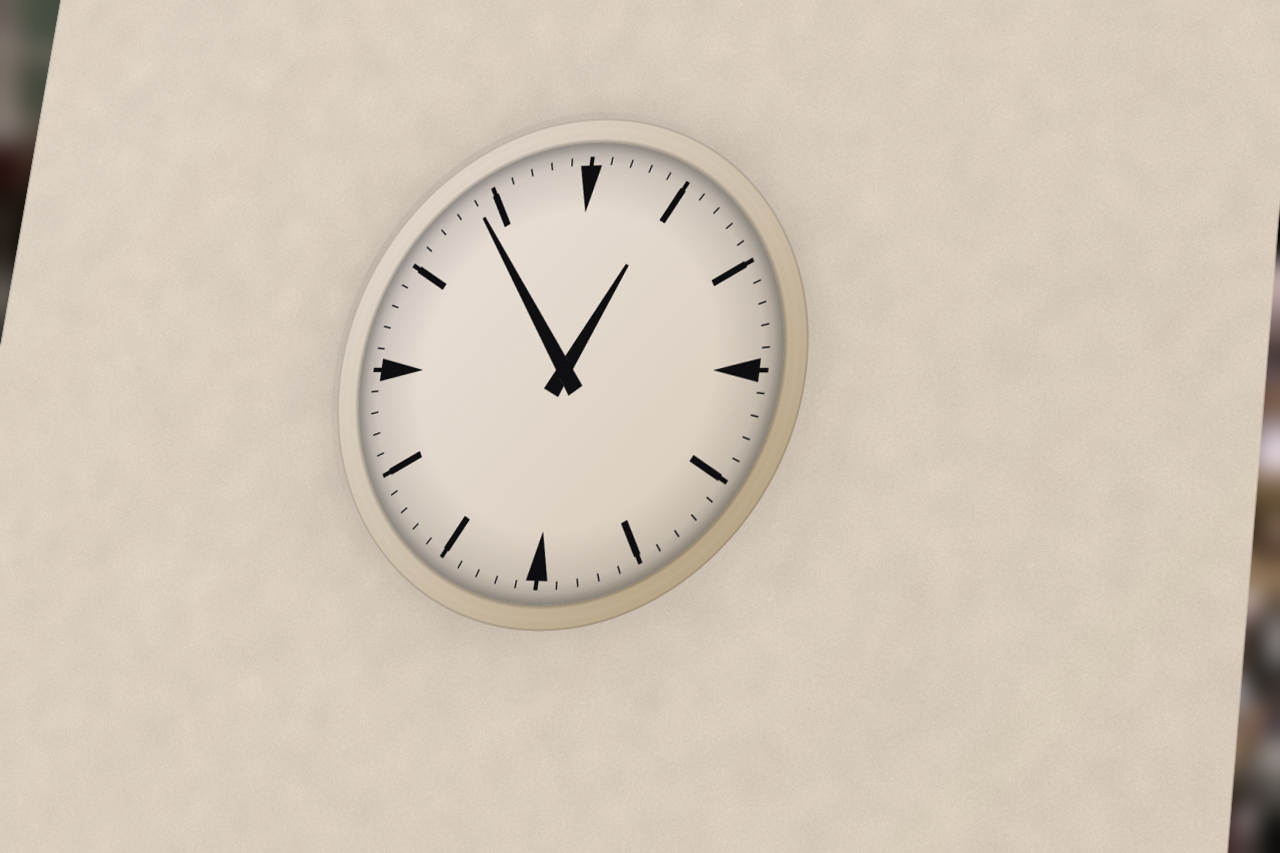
12 h 54 min
